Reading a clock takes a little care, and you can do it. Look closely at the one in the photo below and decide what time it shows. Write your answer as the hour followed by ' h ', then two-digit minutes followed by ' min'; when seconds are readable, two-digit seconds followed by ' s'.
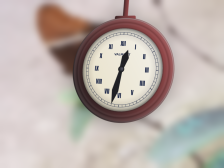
12 h 32 min
